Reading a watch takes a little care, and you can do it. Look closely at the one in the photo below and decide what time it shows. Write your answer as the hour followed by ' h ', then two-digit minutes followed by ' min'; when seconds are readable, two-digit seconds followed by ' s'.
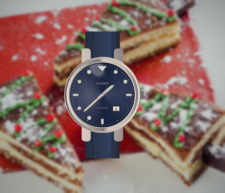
1 h 38 min
